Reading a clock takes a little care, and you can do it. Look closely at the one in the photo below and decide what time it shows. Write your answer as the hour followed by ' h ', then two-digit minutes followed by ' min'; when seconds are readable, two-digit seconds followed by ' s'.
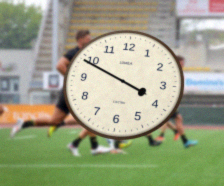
3 h 49 min
